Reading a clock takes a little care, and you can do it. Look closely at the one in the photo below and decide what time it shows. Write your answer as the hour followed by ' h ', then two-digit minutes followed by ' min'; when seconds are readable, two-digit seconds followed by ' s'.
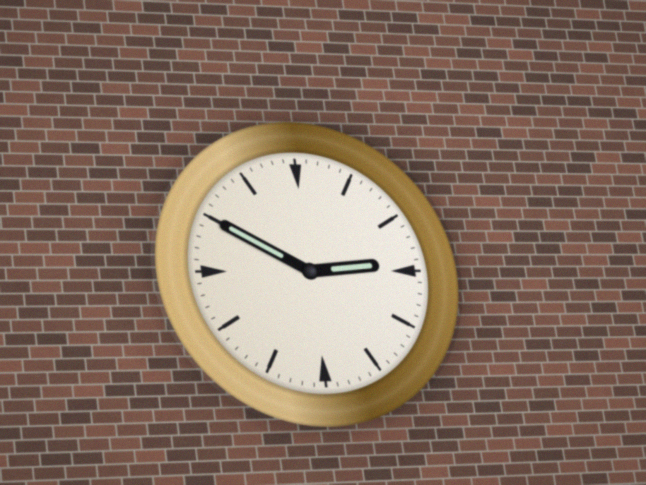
2 h 50 min
